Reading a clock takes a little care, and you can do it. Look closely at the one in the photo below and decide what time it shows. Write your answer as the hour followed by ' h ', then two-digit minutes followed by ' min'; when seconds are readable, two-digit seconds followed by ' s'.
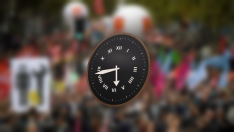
5 h 43 min
